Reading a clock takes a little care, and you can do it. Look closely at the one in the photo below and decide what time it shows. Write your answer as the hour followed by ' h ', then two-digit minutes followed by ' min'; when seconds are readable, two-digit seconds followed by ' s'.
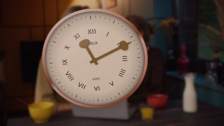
11 h 11 min
